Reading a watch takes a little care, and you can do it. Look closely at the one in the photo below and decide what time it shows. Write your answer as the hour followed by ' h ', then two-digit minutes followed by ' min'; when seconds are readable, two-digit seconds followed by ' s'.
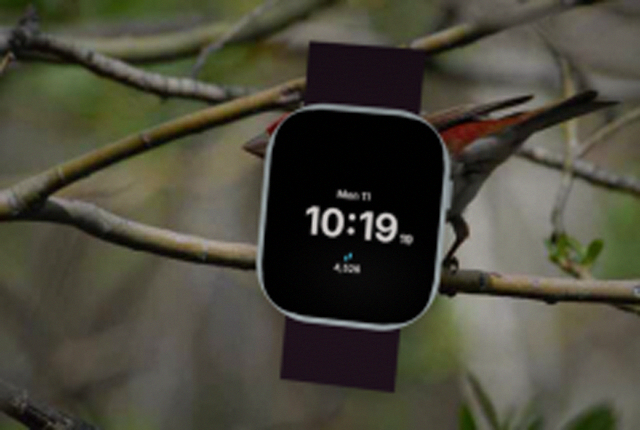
10 h 19 min
